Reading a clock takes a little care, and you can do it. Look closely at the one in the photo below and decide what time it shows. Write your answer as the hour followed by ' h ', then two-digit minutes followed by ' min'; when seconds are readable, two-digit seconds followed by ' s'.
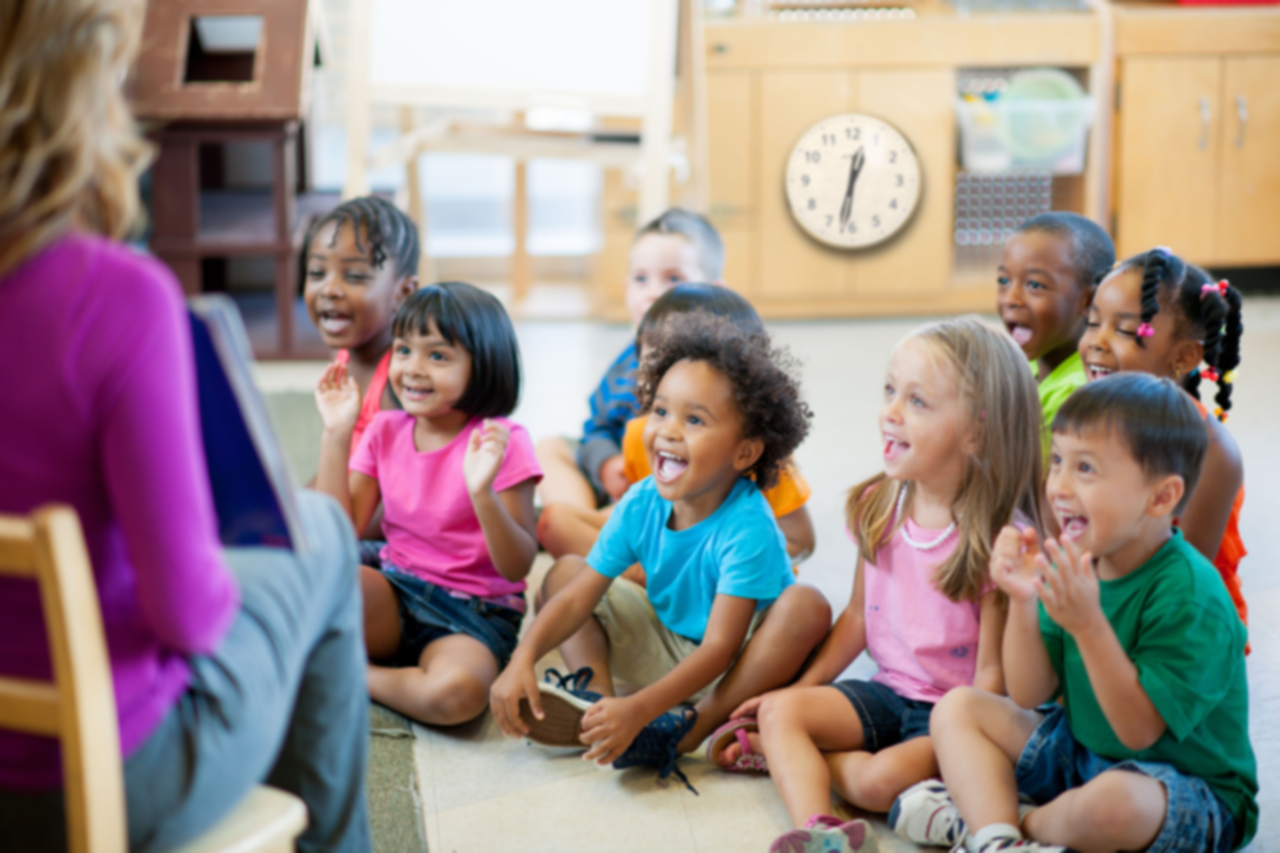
12 h 32 min
